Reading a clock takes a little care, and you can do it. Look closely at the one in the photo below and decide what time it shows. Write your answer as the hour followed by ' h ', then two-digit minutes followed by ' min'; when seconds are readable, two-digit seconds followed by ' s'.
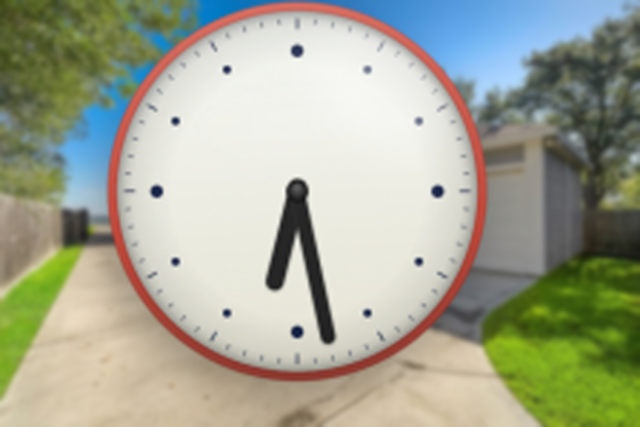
6 h 28 min
